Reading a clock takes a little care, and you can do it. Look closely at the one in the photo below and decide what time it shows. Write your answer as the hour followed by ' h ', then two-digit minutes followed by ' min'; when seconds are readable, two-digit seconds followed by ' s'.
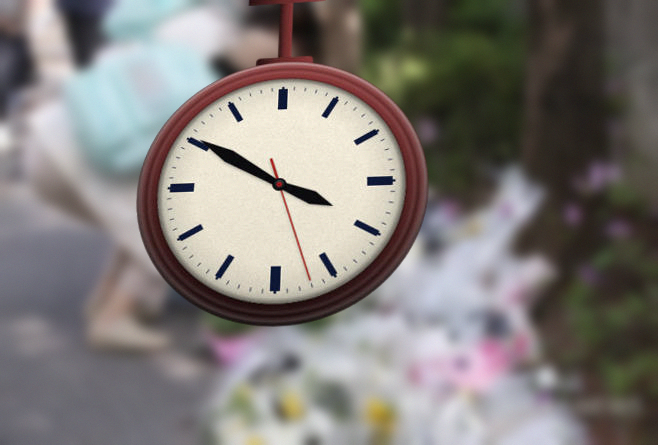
3 h 50 min 27 s
